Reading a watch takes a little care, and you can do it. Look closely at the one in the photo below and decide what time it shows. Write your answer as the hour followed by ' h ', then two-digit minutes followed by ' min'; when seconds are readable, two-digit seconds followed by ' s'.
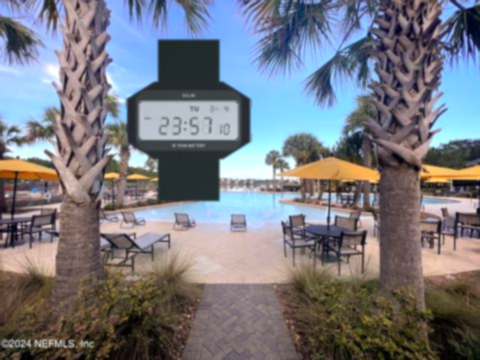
23 h 57 min 10 s
